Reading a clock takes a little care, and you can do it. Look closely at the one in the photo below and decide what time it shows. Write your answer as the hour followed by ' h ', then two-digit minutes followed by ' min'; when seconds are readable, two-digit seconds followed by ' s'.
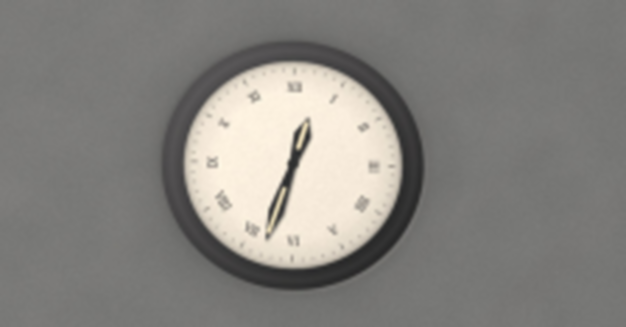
12 h 33 min
